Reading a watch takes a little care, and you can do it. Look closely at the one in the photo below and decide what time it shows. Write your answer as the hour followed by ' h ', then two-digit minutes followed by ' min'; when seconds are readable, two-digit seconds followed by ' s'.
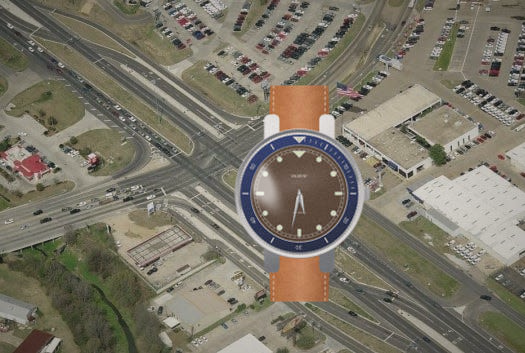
5 h 32 min
